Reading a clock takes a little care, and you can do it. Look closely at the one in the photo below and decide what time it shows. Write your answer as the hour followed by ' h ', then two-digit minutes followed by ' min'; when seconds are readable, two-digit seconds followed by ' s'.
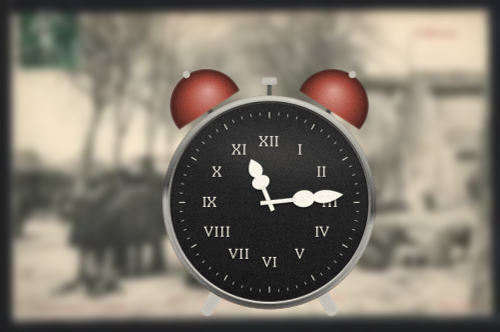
11 h 14 min
